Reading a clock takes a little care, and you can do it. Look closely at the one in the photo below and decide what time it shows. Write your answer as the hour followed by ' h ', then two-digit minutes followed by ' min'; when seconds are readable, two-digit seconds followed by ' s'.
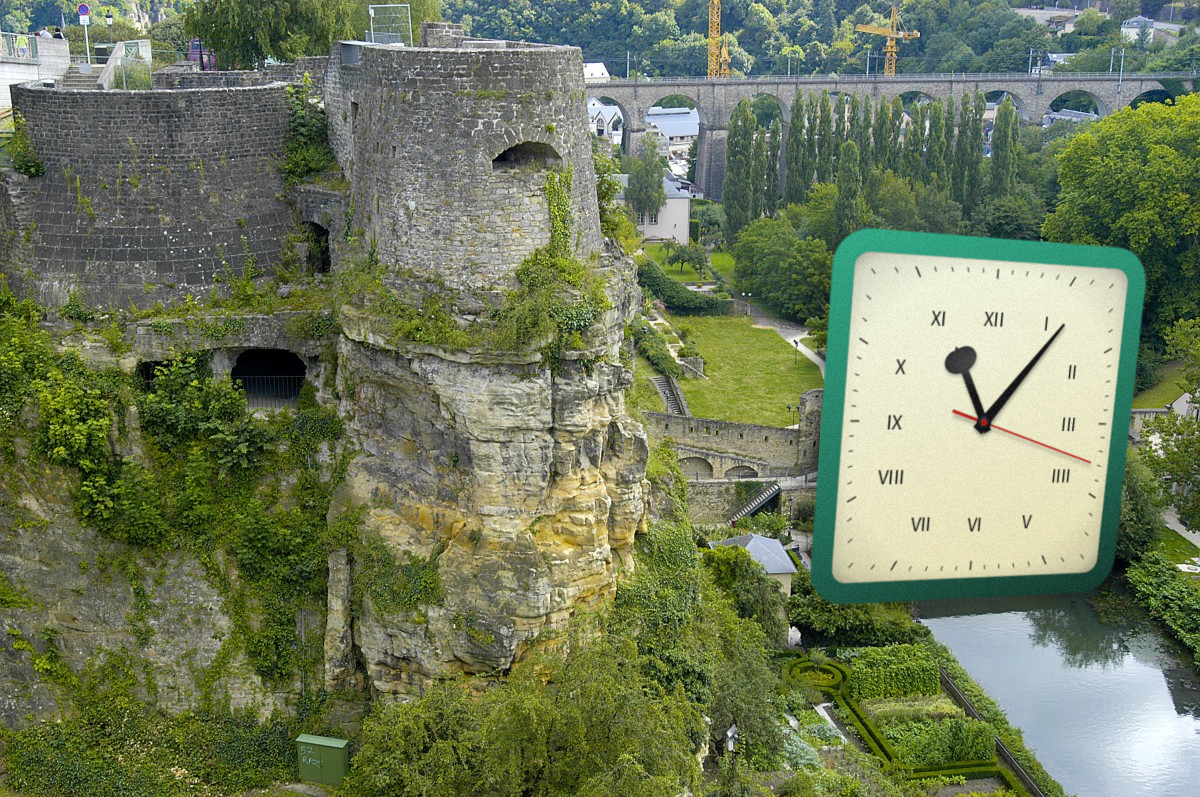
11 h 06 min 18 s
